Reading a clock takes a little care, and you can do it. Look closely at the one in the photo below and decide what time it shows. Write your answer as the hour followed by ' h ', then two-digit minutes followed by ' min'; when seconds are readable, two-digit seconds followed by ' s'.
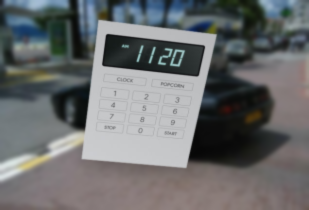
11 h 20 min
